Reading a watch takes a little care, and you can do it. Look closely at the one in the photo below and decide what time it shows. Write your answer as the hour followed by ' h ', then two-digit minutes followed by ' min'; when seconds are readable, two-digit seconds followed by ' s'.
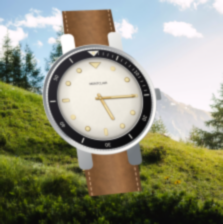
5 h 15 min
